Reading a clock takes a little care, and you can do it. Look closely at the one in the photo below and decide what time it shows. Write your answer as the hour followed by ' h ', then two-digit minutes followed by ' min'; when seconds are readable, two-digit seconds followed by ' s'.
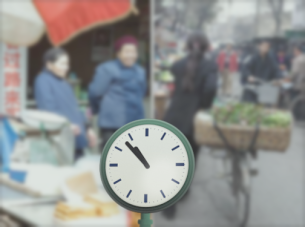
10 h 53 min
